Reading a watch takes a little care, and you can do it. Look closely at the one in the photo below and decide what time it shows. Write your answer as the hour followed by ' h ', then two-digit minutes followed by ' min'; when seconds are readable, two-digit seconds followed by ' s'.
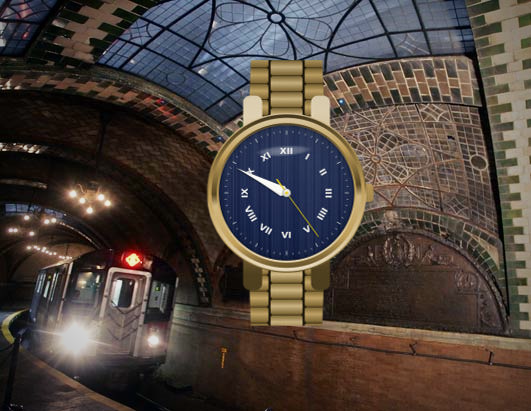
9 h 49 min 24 s
